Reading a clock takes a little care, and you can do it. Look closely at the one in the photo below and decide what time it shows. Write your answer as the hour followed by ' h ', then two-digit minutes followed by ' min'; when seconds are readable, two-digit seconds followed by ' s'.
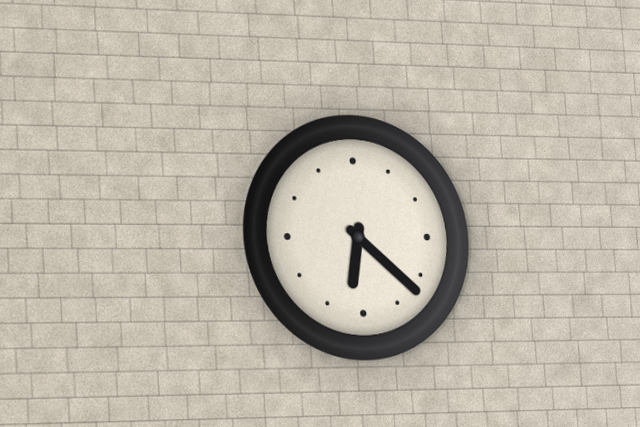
6 h 22 min
